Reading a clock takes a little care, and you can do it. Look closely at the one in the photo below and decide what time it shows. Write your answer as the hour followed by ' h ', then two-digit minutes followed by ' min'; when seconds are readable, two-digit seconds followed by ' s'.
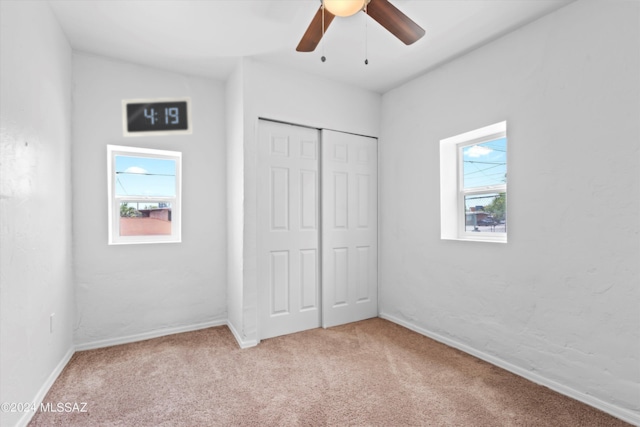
4 h 19 min
